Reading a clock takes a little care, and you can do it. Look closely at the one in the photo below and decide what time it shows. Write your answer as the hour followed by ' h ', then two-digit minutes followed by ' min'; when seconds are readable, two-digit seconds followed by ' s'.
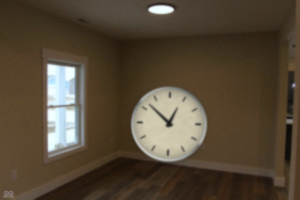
12 h 52 min
